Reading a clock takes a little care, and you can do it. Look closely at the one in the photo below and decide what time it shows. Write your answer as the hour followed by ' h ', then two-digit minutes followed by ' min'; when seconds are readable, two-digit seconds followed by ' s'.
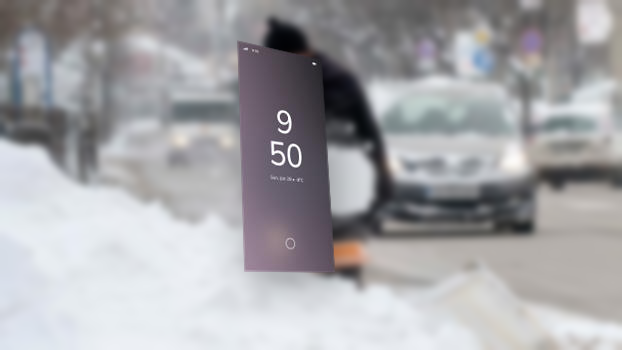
9 h 50 min
